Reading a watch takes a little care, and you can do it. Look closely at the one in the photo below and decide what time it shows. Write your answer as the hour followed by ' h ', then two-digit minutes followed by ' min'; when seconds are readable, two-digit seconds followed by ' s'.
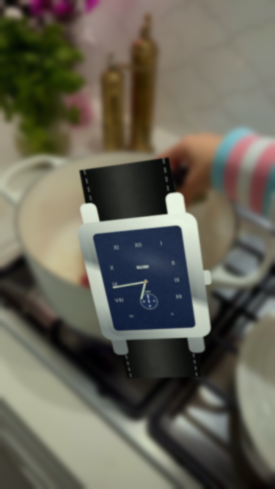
6 h 44 min
